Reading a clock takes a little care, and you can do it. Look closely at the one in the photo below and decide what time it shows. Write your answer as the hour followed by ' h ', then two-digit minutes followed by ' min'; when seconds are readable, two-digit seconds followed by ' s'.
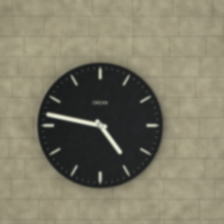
4 h 47 min
